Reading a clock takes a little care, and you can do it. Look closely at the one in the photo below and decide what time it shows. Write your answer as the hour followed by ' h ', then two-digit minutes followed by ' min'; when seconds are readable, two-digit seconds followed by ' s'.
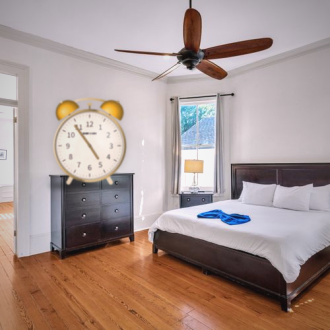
4 h 54 min
